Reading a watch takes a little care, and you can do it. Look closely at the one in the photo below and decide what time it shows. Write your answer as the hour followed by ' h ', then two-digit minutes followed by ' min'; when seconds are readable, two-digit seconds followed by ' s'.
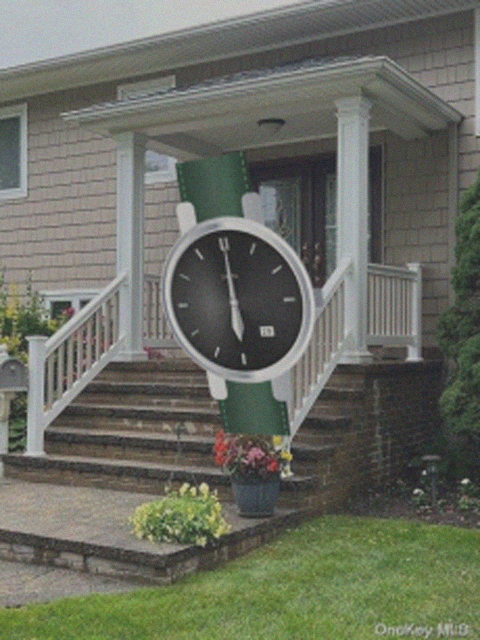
6 h 00 min
